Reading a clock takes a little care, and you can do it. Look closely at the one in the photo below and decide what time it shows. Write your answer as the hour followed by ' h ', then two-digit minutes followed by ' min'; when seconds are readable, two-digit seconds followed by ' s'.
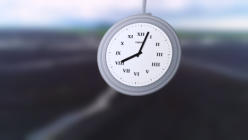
8 h 03 min
